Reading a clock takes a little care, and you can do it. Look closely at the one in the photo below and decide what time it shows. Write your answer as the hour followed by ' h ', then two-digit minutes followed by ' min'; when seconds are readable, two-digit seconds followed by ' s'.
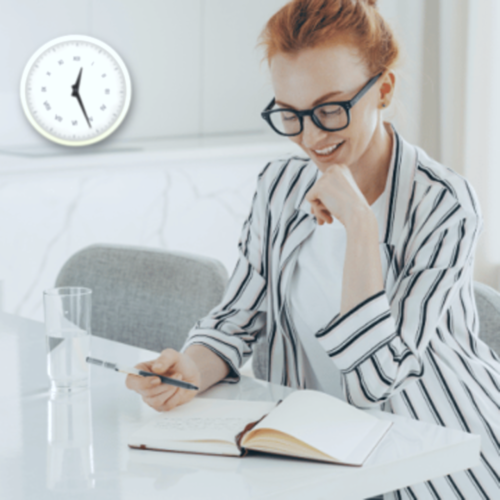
12 h 26 min
